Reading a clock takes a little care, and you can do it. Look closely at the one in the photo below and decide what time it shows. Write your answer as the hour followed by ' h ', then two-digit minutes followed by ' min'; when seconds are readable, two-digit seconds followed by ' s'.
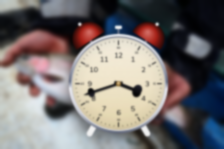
3 h 42 min
